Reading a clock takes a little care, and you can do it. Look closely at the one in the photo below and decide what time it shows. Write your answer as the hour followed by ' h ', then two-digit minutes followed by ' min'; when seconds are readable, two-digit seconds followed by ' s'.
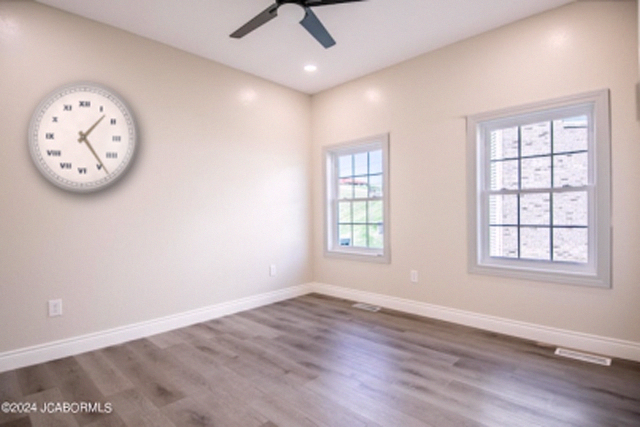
1 h 24 min
